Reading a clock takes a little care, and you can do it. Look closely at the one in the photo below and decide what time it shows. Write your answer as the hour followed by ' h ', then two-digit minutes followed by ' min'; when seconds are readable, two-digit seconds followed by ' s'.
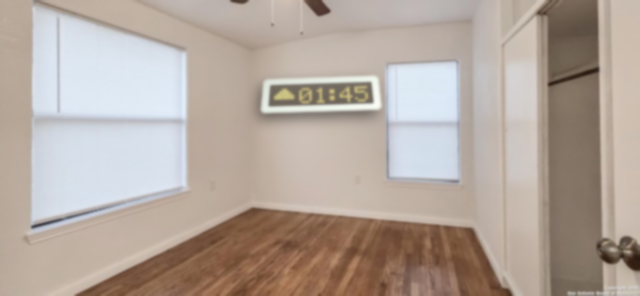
1 h 45 min
